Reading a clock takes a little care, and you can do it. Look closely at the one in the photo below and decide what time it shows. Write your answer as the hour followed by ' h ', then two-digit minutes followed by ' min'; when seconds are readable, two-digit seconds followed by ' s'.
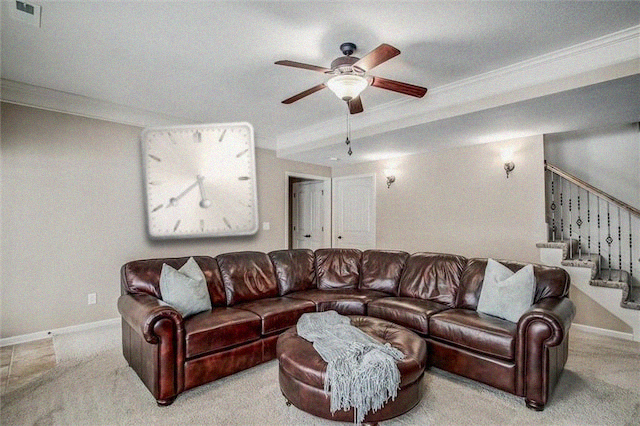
5 h 39 min
